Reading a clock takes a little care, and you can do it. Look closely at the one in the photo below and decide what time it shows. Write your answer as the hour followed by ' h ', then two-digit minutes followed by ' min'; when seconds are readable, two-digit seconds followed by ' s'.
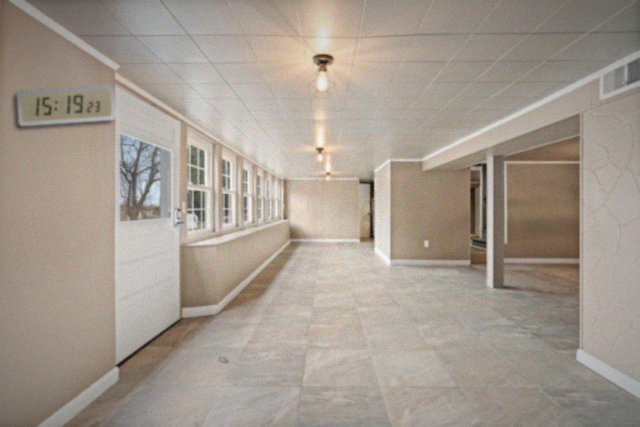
15 h 19 min
